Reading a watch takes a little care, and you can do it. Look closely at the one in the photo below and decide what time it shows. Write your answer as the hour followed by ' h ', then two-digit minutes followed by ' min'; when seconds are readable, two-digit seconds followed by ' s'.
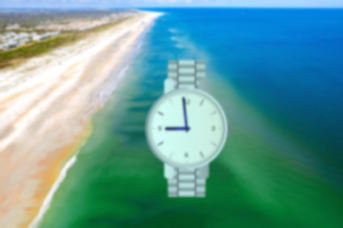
8 h 59 min
